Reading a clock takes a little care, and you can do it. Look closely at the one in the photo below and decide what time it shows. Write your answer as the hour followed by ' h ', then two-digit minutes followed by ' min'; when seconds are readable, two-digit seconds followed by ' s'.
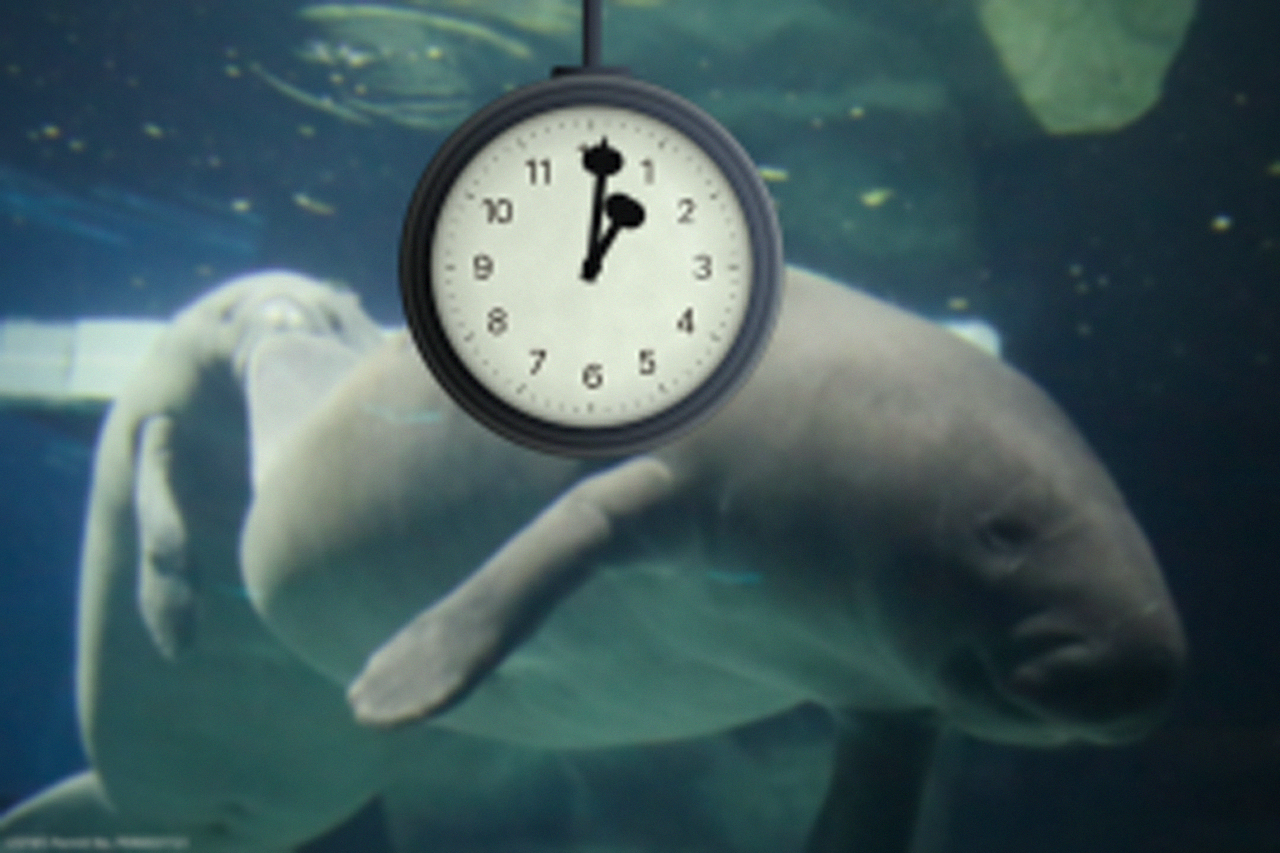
1 h 01 min
